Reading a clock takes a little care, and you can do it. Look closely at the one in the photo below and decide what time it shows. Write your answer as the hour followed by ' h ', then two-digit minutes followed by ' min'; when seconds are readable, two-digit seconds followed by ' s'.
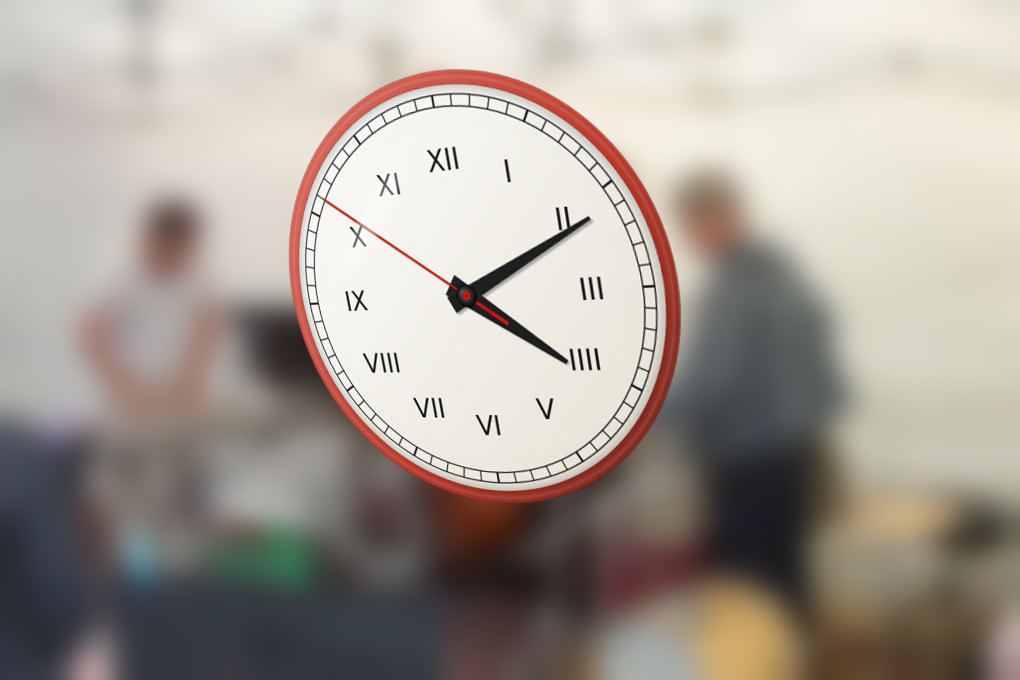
4 h 10 min 51 s
